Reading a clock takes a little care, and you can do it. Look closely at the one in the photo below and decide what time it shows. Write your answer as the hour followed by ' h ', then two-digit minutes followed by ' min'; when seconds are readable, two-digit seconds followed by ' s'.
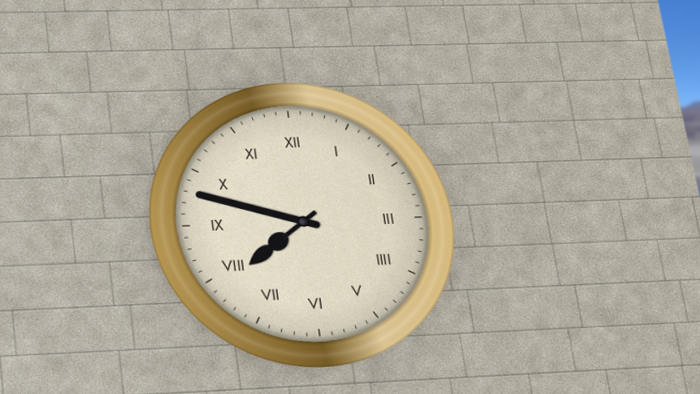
7 h 48 min
